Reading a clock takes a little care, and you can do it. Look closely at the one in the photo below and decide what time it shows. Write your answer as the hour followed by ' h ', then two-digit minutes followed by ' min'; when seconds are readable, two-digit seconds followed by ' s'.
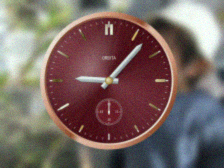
9 h 07 min
